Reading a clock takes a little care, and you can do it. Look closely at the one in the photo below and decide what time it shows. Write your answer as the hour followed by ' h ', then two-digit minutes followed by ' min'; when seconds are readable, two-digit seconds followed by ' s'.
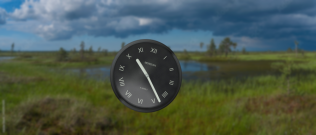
10 h 23 min
